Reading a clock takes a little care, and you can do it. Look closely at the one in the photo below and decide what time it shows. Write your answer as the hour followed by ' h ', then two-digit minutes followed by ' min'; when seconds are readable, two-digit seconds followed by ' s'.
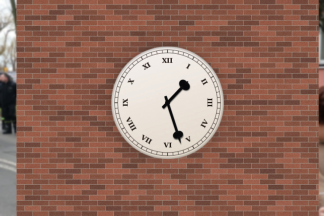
1 h 27 min
